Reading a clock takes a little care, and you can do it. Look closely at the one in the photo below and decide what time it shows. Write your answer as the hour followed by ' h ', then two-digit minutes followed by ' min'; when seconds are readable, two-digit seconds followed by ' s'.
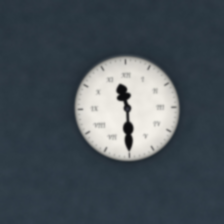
11 h 30 min
